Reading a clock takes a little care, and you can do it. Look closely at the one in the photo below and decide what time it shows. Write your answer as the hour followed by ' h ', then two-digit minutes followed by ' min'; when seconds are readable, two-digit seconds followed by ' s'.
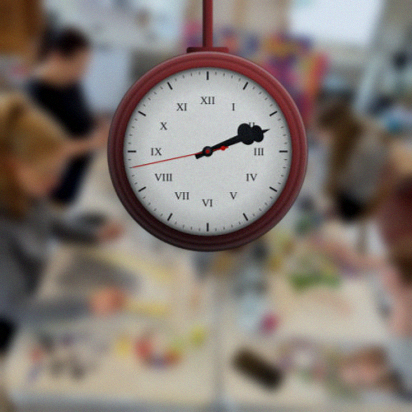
2 h 11 min 43 s
